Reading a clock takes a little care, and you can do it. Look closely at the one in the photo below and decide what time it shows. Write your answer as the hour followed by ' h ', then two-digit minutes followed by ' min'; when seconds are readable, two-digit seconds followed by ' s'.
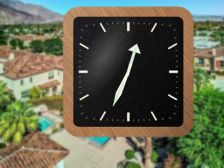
12 h 34 min
